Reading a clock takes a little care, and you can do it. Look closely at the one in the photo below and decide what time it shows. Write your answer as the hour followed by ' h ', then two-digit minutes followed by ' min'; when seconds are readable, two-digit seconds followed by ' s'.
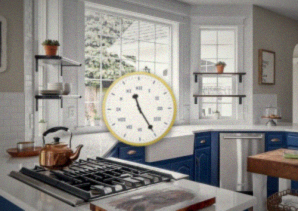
11 h 25 min
